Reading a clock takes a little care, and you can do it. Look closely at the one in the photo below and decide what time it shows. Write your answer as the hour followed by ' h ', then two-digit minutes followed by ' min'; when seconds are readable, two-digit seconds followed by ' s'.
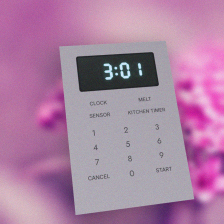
3 h 01 min
